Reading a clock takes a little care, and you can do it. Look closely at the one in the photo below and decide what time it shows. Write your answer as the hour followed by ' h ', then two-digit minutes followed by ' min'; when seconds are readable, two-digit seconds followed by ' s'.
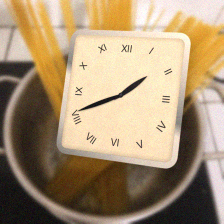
1 h 41 min
